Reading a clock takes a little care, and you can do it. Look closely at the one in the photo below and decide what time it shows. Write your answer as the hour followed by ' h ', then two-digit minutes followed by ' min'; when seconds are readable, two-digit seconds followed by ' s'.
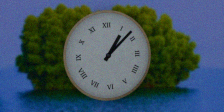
1 h 08 min
